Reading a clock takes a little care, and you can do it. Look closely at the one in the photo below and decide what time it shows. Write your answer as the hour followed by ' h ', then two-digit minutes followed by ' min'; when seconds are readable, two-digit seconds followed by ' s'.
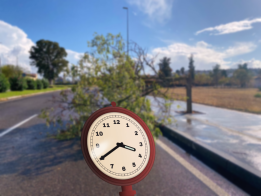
3 h 40 min
